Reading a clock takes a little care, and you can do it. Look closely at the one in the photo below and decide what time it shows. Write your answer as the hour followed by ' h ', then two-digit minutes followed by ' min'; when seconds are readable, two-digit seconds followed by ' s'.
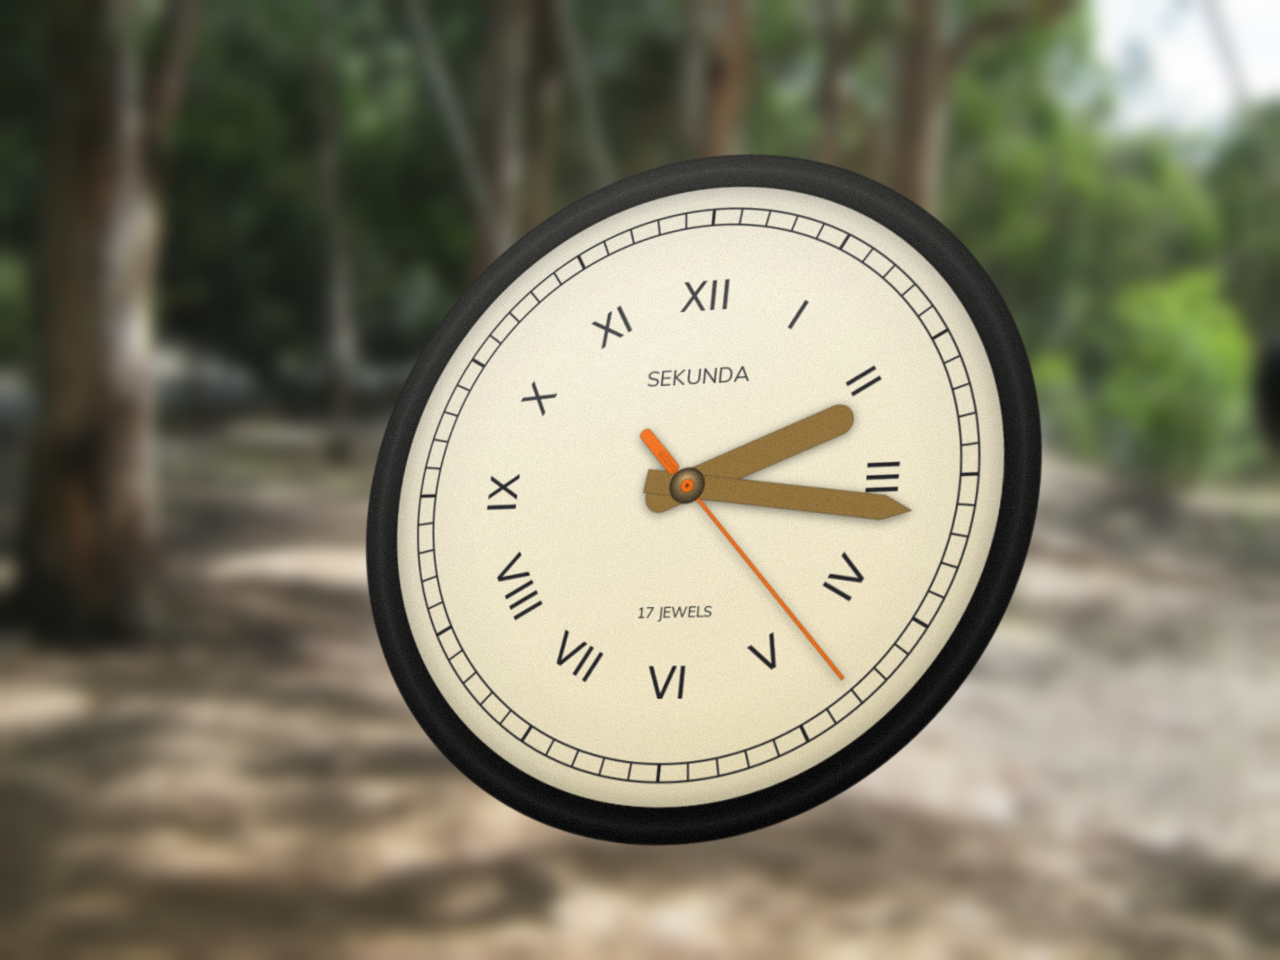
2 h 16 min 23 s
